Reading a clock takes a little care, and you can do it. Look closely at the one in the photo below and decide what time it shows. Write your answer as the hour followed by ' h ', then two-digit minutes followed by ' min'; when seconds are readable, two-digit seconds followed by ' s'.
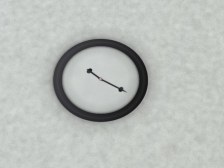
10 h 20 min
